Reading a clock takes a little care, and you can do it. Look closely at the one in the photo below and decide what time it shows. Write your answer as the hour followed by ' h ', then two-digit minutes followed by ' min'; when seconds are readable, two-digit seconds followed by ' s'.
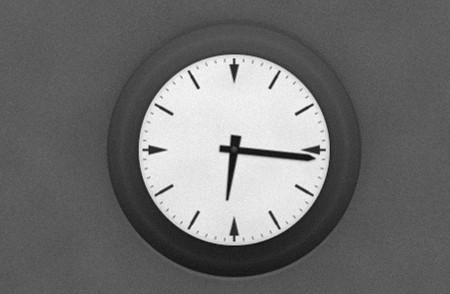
6 h 16 min
